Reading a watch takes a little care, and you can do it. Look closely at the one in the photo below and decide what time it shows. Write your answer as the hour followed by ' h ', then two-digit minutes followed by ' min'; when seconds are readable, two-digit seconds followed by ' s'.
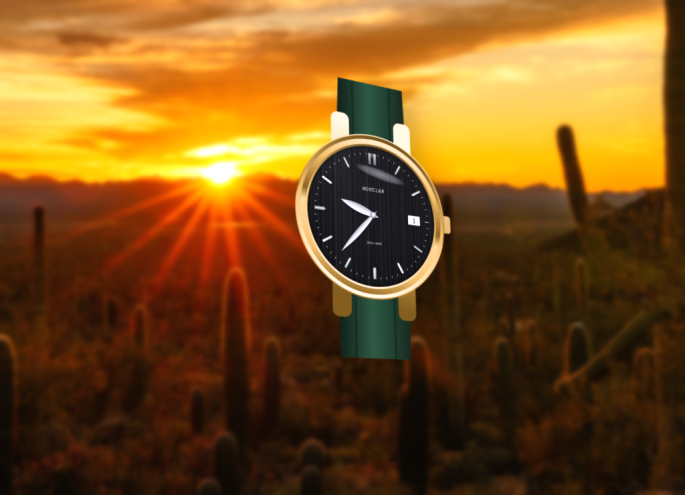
9 h 37 min
